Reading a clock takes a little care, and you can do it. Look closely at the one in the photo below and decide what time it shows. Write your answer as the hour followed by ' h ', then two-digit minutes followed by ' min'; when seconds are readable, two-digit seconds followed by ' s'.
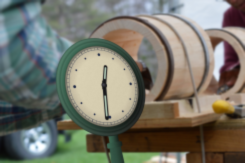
12 h 31 min
